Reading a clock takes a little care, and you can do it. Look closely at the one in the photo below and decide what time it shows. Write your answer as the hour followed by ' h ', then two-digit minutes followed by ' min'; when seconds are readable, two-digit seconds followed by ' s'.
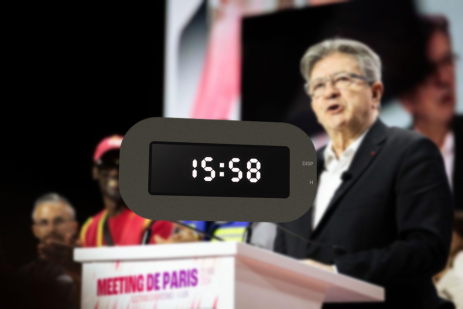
15 h 58 min
